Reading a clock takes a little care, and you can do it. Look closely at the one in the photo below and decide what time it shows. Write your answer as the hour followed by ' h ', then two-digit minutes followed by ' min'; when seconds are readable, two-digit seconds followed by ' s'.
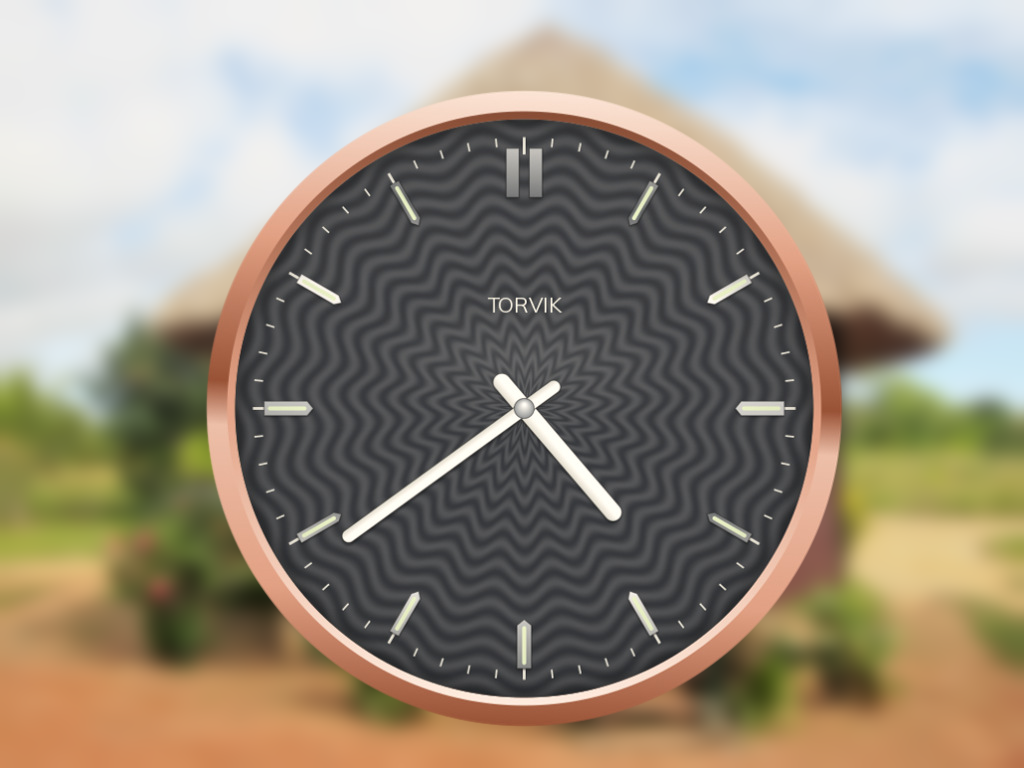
4 h 39 min
